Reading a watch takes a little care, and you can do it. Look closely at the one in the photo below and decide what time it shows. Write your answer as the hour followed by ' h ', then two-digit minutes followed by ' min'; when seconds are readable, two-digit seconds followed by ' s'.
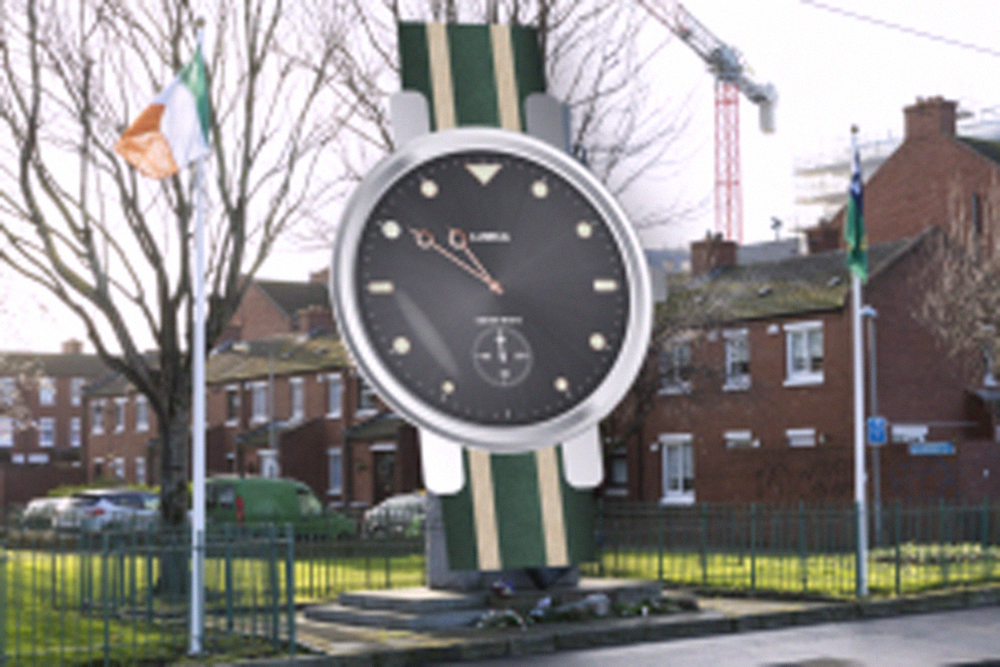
10 h 51 min
